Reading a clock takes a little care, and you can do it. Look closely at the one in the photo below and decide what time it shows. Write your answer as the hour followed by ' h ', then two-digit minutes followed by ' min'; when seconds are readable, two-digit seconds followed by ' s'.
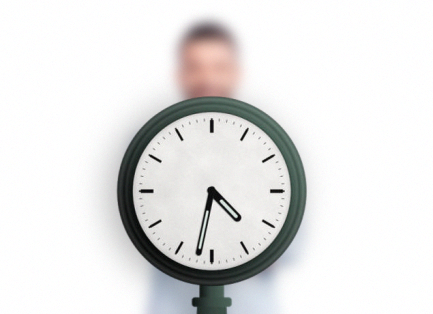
4 h 32 min
